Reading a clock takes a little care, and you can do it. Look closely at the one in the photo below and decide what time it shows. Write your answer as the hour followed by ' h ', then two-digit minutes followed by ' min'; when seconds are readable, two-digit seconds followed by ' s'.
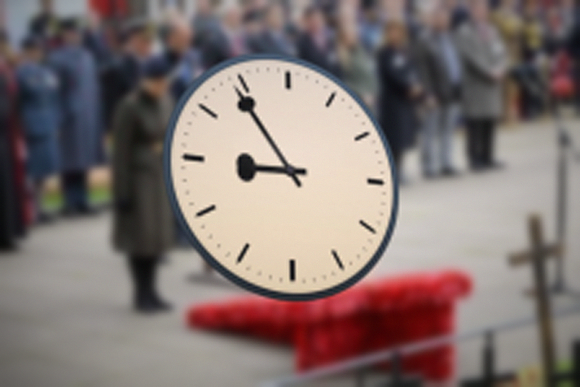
8 h 54 min
